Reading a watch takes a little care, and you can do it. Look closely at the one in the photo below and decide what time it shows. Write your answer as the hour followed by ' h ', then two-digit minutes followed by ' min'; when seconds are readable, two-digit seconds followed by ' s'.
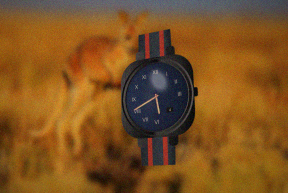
5 h 41 min
